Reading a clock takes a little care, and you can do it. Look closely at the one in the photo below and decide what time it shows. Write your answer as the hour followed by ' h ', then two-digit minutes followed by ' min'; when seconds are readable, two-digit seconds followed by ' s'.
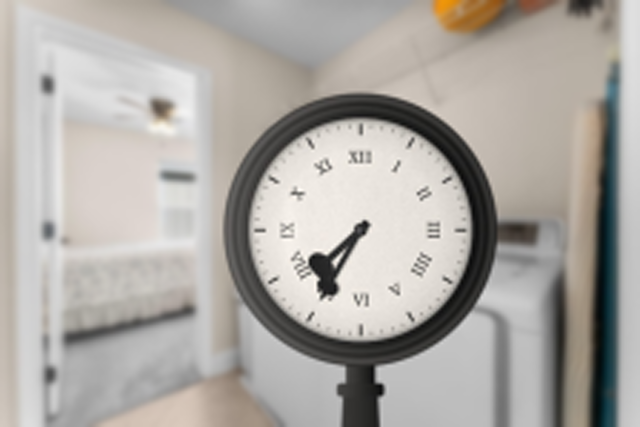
7 h 35 min
